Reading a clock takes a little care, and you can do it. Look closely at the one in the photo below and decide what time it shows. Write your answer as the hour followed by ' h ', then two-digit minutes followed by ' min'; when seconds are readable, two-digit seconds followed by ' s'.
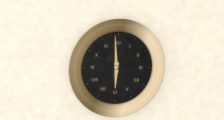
5 h 59 min
